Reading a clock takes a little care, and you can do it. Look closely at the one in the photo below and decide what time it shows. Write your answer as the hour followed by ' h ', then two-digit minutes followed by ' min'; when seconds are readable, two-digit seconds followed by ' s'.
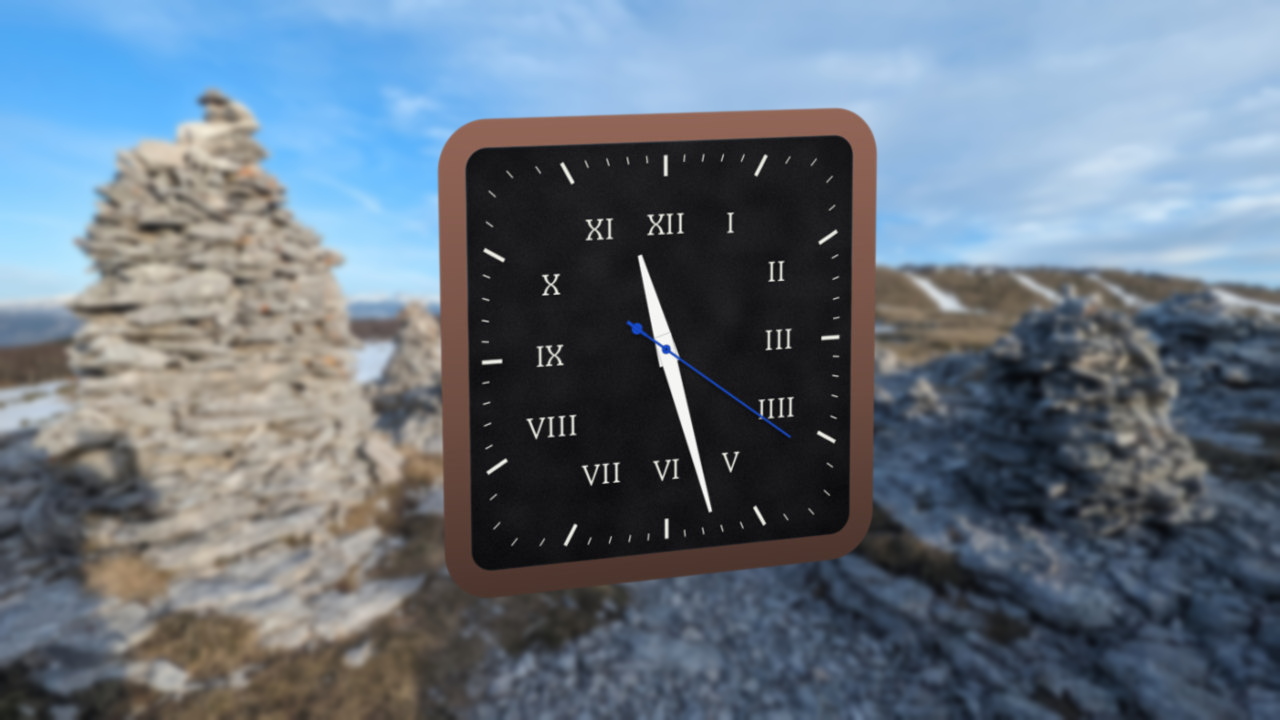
11 h 27 min 21 s
